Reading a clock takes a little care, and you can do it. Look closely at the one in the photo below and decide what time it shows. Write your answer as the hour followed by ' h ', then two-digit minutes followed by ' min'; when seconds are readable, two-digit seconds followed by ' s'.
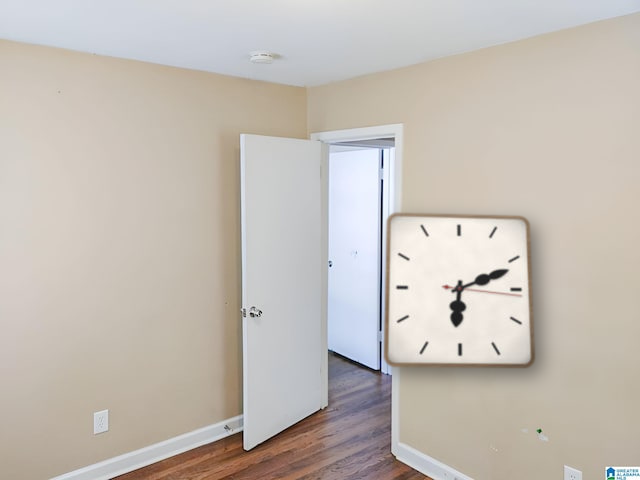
6 h 11 min 16 s
